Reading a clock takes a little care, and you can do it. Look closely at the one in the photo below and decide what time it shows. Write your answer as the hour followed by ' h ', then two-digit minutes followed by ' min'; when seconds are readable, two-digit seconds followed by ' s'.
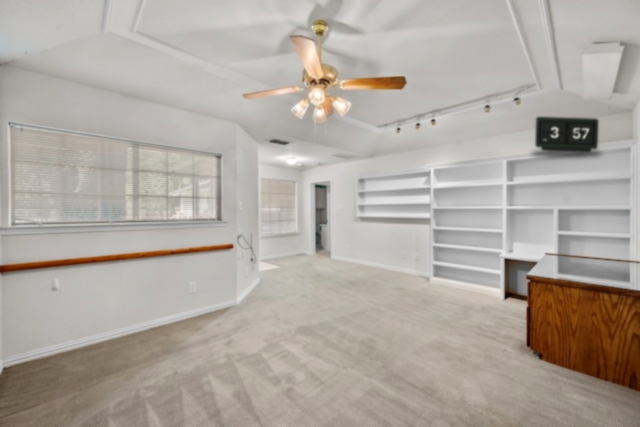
3 h 57 min
